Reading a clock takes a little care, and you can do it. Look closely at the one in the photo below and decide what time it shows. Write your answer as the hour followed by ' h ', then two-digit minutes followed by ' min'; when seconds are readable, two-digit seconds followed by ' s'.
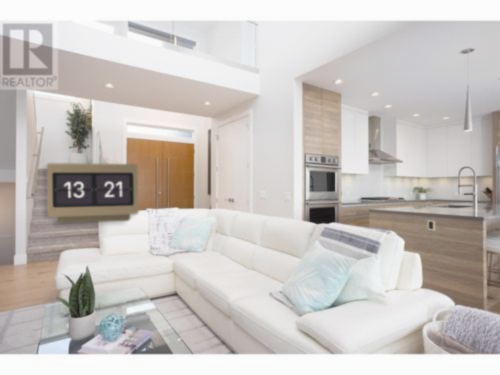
13 h 21 min
